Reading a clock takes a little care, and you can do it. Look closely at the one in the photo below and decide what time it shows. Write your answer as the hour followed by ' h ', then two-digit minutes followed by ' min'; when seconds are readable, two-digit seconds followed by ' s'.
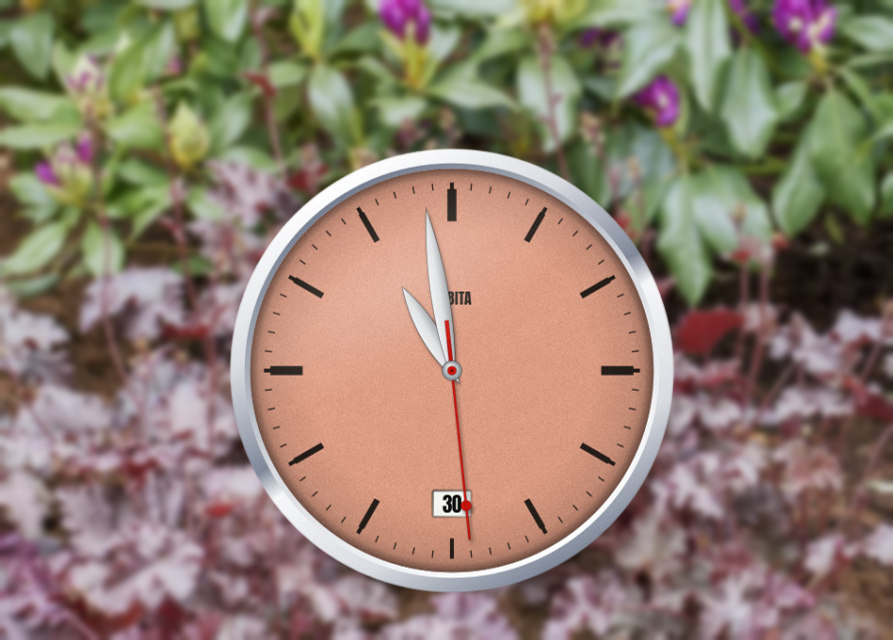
10 h 58 min 29 s
